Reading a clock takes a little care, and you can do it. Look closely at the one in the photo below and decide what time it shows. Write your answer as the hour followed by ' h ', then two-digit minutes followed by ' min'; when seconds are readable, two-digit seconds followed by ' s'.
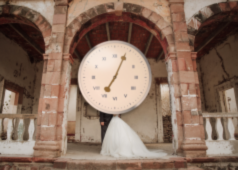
7 h 04 min
